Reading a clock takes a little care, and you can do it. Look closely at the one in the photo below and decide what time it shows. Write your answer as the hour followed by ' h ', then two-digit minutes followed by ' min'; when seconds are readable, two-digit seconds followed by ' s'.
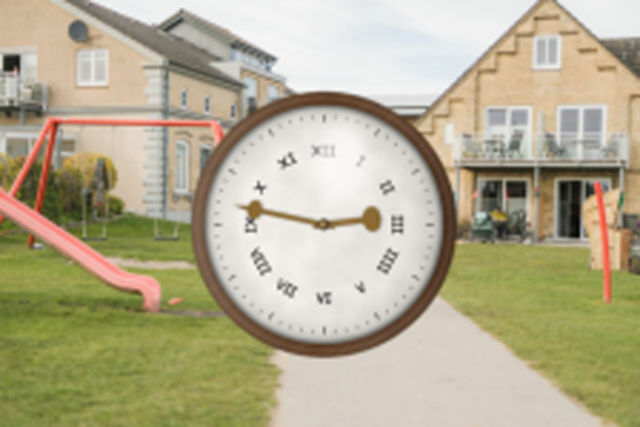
2 h 47 min
